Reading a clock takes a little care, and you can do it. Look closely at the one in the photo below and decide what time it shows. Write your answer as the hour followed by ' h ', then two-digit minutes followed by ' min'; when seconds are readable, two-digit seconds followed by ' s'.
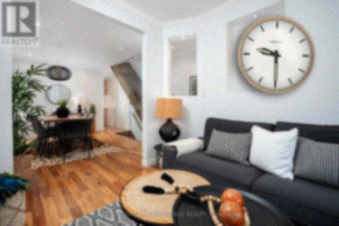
9 h 30 min
